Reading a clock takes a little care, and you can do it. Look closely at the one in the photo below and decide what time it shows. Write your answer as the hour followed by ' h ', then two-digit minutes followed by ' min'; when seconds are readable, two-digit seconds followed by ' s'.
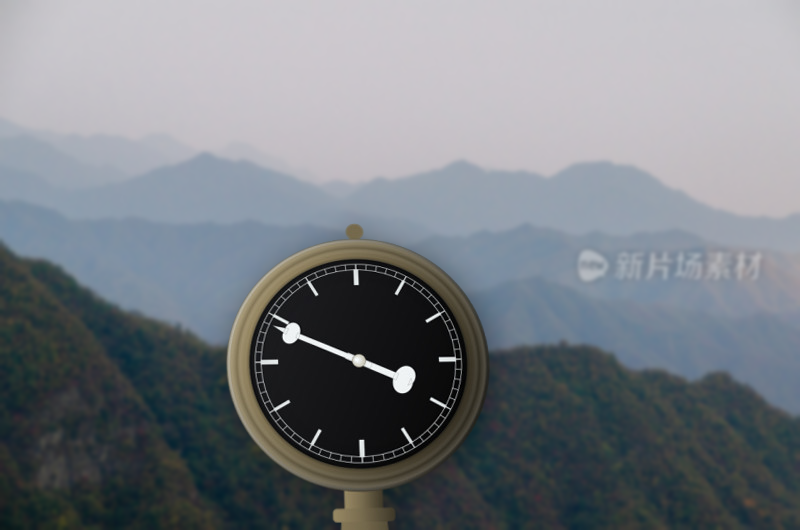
3 h 49 min
